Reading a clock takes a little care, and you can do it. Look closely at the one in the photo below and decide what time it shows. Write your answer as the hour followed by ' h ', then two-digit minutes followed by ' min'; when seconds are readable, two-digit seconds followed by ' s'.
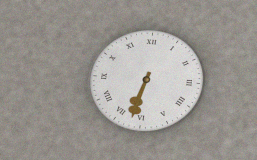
6 h 32 min
